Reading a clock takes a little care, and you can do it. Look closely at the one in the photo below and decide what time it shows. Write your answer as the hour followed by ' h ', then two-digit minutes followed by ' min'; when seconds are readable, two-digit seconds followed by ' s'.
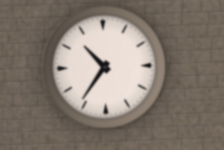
10 h 36 min
